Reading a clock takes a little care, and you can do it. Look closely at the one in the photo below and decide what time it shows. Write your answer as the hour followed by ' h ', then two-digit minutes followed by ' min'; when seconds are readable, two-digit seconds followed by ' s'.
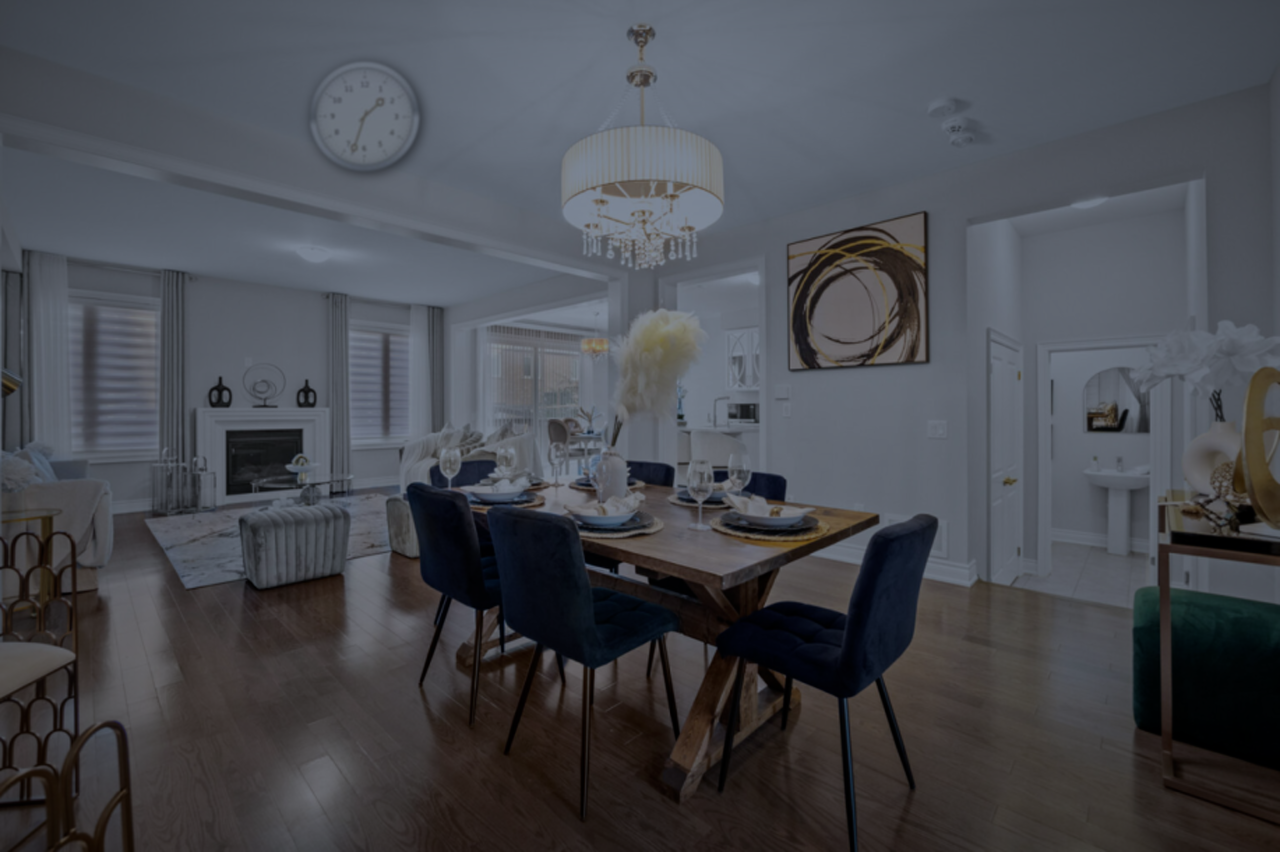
1 h 33 min
